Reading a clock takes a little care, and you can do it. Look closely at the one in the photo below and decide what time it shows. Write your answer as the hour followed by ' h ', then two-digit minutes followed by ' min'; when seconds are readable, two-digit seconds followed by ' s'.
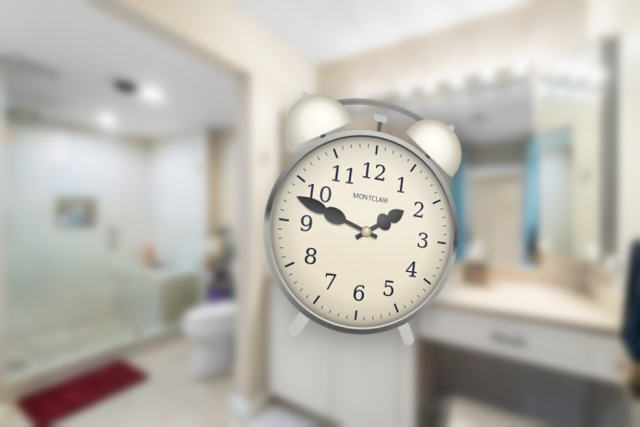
1 h 48 min
